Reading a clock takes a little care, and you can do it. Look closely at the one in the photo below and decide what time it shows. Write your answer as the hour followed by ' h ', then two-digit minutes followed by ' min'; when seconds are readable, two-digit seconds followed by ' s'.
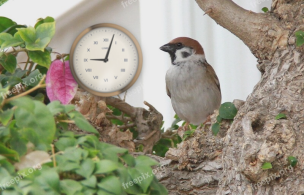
9 h 03 min
